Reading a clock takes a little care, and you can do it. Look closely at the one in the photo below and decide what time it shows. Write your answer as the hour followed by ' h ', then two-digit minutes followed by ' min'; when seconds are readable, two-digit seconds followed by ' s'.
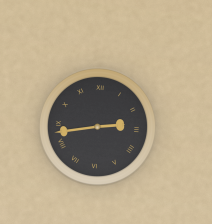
2 h 43 min
